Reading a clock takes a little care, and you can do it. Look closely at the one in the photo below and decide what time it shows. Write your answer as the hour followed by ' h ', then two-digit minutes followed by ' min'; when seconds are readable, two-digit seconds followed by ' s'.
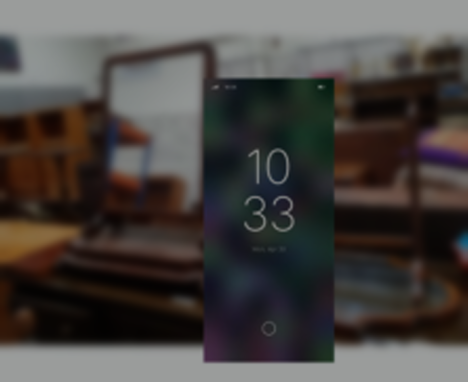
10 h 33 min
